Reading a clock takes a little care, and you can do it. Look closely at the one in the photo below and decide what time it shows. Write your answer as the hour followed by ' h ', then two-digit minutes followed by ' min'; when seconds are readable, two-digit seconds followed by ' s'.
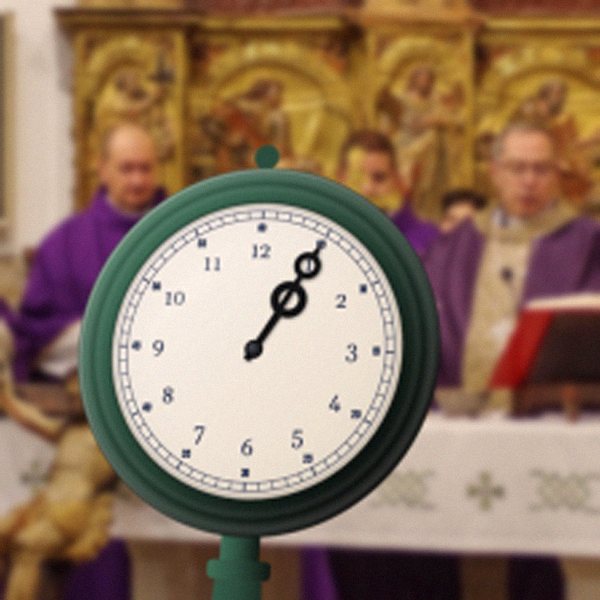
1 h 05 min
